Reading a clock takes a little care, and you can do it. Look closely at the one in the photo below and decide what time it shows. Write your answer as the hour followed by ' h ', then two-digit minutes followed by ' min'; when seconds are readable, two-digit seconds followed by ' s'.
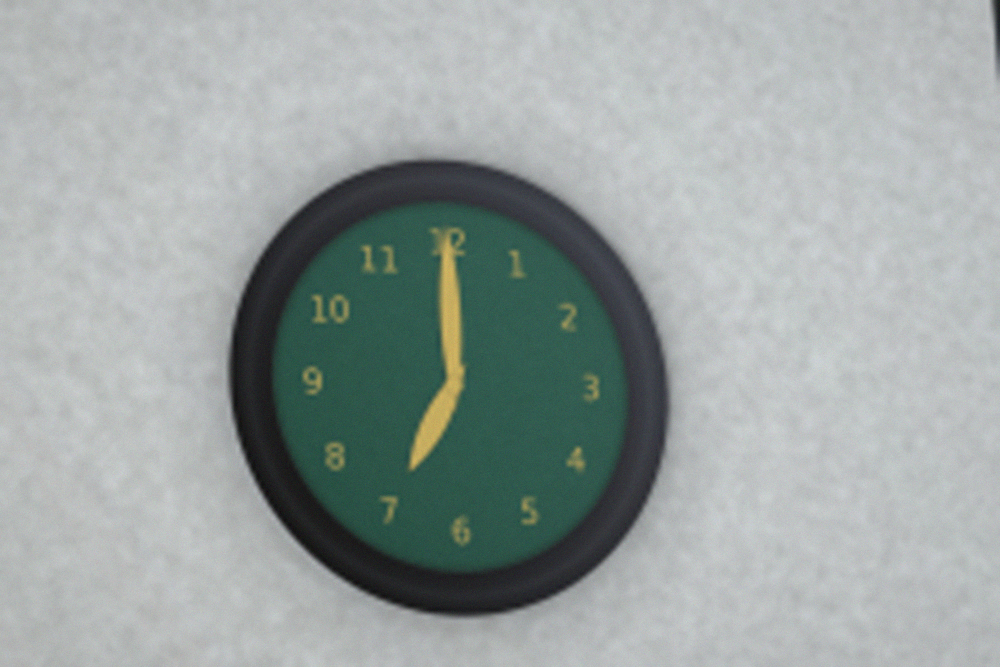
7 h 00 min
